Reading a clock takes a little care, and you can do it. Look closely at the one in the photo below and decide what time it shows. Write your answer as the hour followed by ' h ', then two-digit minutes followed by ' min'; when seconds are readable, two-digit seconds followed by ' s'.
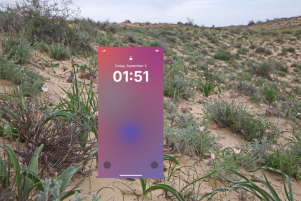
1 h 51 min
